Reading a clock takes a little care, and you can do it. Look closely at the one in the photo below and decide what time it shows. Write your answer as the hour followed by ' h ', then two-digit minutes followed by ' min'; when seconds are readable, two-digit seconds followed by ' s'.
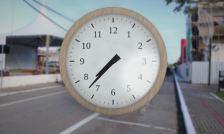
7 h 37 min
